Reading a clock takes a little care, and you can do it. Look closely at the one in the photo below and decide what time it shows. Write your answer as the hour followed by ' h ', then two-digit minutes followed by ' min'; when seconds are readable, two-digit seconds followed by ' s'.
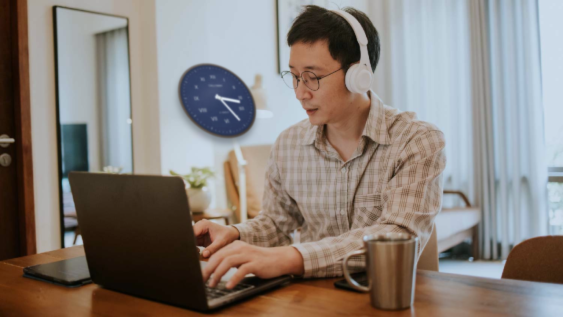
3 h 25 min
